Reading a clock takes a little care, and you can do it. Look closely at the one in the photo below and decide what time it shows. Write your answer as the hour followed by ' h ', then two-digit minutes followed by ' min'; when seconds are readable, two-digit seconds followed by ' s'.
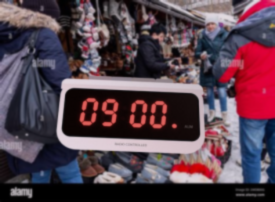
9 h 00 min
